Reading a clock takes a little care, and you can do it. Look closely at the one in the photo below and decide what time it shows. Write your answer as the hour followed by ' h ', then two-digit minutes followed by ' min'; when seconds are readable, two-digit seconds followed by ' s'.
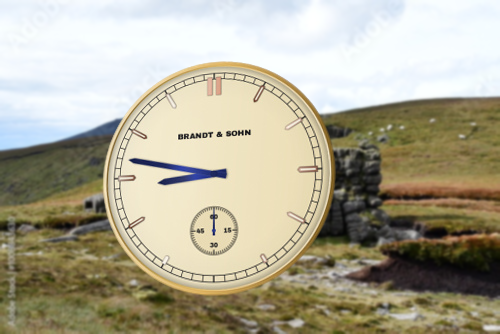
8 h 47 min
